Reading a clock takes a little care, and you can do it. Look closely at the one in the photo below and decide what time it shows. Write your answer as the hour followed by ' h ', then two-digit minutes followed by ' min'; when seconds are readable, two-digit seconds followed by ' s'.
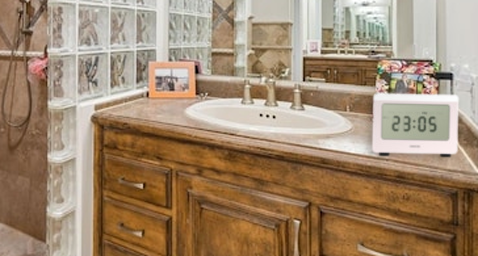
23 h 05 min
